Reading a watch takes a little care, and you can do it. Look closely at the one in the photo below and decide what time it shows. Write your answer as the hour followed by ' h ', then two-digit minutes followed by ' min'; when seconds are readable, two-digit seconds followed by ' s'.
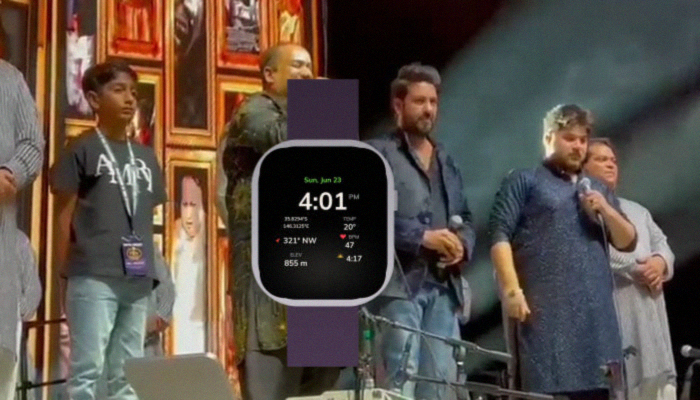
4 h 01 min
